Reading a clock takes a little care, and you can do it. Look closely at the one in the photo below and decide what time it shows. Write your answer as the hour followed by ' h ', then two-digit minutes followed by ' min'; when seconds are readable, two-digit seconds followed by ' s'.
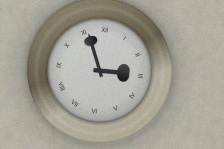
2 h 56 min
